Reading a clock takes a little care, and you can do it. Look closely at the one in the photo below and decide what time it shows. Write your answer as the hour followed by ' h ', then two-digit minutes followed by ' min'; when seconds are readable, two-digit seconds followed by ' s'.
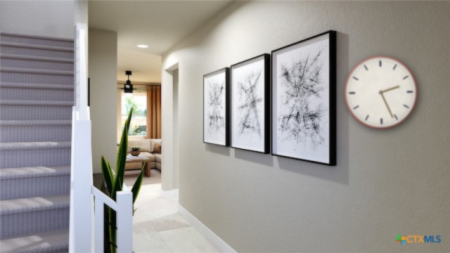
2 h 26 min
